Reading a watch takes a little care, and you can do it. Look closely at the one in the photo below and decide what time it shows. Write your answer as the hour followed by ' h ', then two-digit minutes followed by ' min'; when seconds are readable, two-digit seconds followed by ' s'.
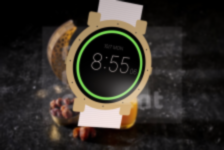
8 h 55 min
